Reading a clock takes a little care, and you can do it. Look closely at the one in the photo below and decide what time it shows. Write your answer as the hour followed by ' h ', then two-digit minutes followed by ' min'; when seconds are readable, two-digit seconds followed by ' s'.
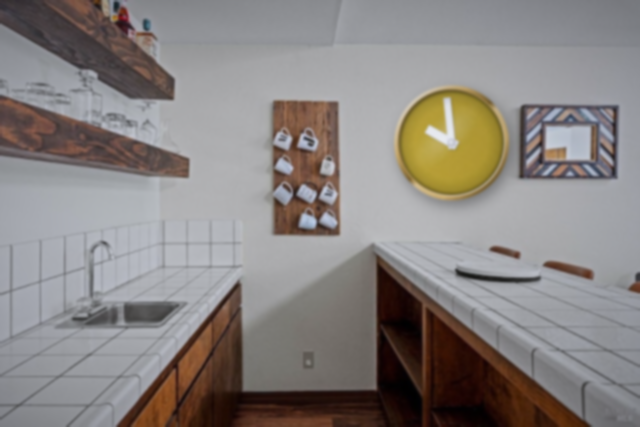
9 h 59 min
